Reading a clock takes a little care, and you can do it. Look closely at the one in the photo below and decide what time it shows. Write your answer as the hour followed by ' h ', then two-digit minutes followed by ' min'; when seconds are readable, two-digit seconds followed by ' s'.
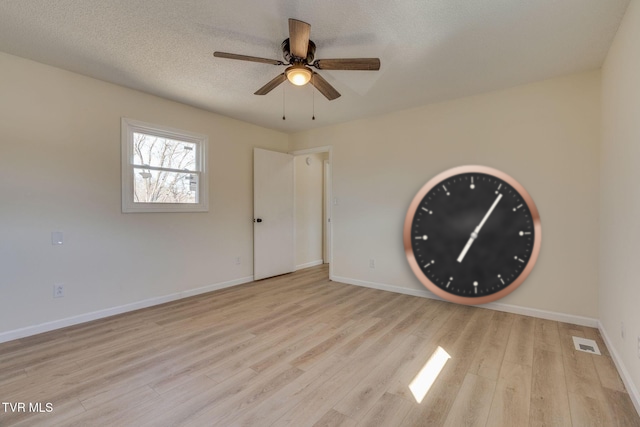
7 h 06 min
